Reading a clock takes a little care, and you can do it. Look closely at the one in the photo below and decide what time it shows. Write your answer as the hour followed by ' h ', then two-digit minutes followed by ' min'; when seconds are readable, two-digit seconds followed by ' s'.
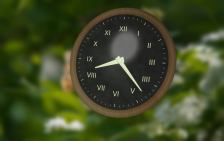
8 h 23 min
